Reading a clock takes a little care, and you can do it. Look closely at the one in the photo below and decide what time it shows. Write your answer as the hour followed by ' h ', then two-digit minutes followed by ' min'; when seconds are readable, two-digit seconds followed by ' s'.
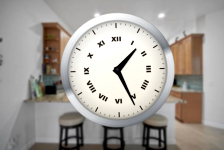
1 h 26 min
